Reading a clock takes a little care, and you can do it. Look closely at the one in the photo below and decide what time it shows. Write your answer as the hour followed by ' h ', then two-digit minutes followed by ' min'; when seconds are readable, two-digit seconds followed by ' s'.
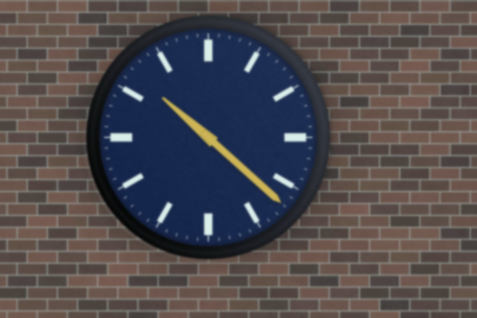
10 h 22 min
